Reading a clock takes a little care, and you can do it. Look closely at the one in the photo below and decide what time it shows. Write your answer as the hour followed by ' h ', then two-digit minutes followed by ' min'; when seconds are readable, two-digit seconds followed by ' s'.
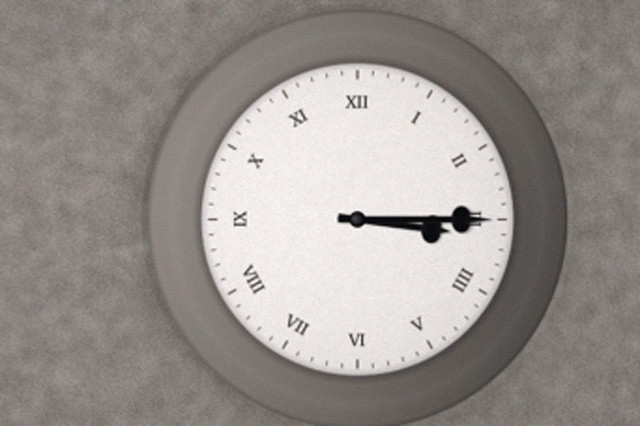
3 h 15 min
